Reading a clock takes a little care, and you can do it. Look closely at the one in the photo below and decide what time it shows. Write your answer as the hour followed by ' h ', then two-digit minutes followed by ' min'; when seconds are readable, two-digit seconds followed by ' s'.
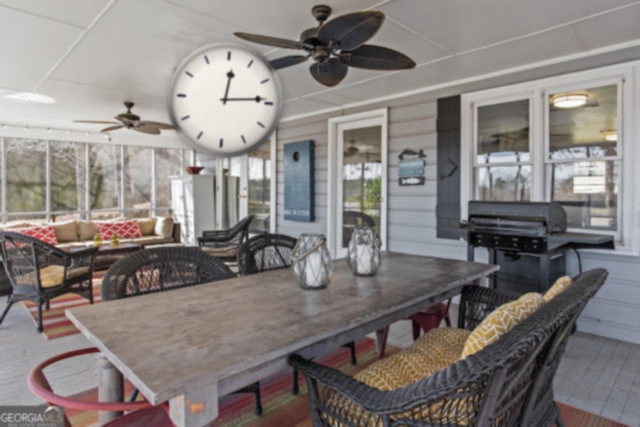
12 h 14 min
